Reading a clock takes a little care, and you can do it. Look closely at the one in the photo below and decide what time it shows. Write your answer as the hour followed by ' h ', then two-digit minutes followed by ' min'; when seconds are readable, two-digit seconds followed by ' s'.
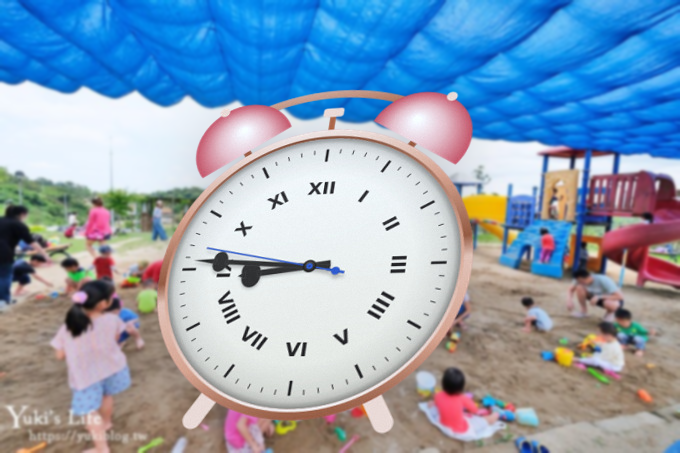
8 h 45 min 47 s
